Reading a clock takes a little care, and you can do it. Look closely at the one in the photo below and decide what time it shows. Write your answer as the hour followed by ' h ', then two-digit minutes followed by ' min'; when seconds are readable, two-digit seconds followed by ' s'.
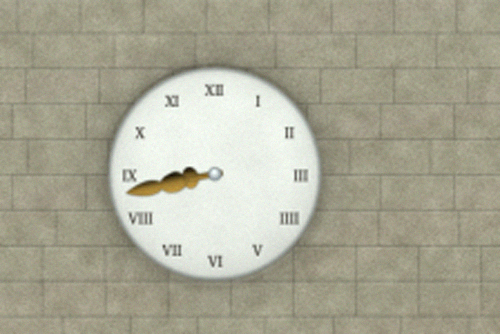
8 h 43 min
